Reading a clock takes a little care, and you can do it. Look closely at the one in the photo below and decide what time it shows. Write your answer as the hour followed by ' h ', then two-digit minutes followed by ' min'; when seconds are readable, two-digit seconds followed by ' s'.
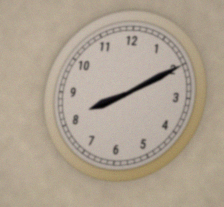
8 h 10 min
